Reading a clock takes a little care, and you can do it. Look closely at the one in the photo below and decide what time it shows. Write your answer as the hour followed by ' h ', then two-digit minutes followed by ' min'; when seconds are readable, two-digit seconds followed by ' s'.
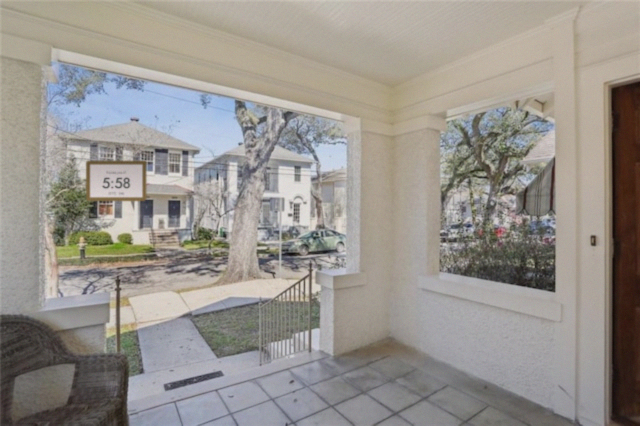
5 h 58 min
